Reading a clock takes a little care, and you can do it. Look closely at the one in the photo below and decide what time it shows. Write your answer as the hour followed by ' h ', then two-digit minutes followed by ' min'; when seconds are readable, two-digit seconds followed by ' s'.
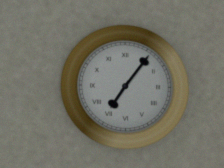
7 h 06 min
